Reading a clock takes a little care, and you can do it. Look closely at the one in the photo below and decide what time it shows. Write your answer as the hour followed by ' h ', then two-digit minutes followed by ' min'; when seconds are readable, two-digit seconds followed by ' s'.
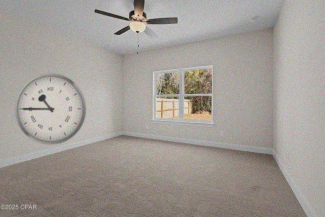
10 h 45 min
